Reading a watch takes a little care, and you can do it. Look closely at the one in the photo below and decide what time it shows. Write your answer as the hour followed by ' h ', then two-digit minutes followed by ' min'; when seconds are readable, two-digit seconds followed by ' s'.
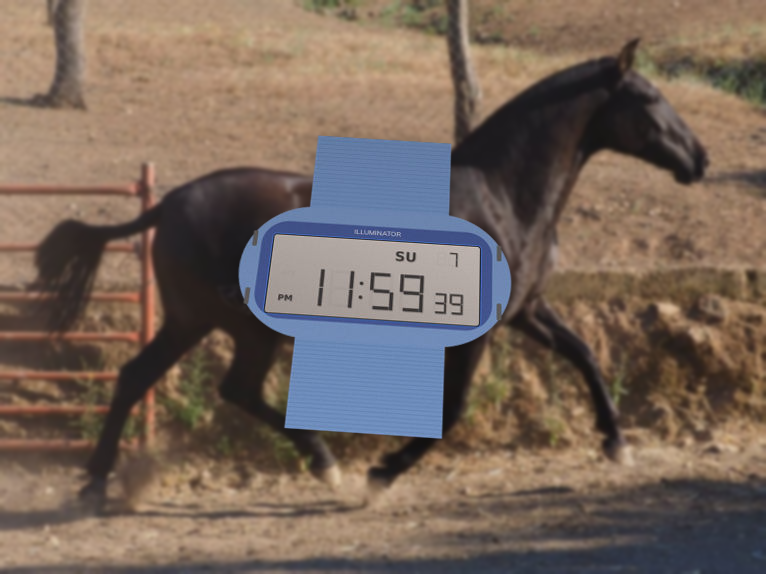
11 h 59 min 39 s
